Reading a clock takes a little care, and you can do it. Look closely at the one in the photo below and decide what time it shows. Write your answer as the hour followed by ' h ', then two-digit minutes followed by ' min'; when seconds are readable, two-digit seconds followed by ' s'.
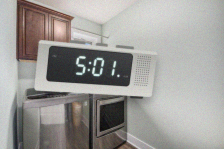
5 h 01 min
